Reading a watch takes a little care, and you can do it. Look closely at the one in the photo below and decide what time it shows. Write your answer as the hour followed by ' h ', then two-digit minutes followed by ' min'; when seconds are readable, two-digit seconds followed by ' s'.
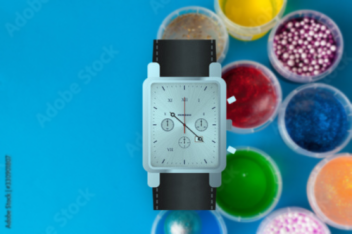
10 h 22 min
